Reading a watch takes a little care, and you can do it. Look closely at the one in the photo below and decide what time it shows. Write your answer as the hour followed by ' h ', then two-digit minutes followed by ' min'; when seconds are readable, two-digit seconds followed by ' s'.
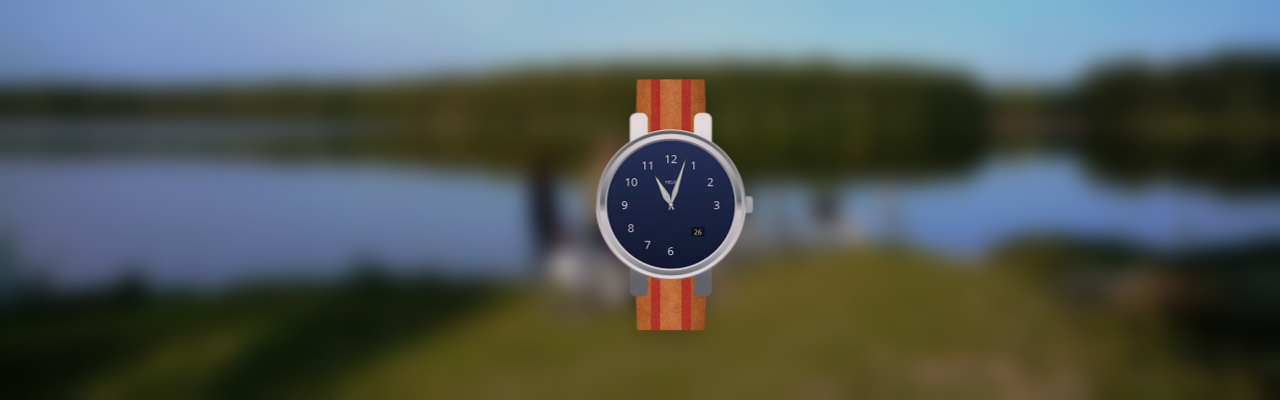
11 h 03 min
